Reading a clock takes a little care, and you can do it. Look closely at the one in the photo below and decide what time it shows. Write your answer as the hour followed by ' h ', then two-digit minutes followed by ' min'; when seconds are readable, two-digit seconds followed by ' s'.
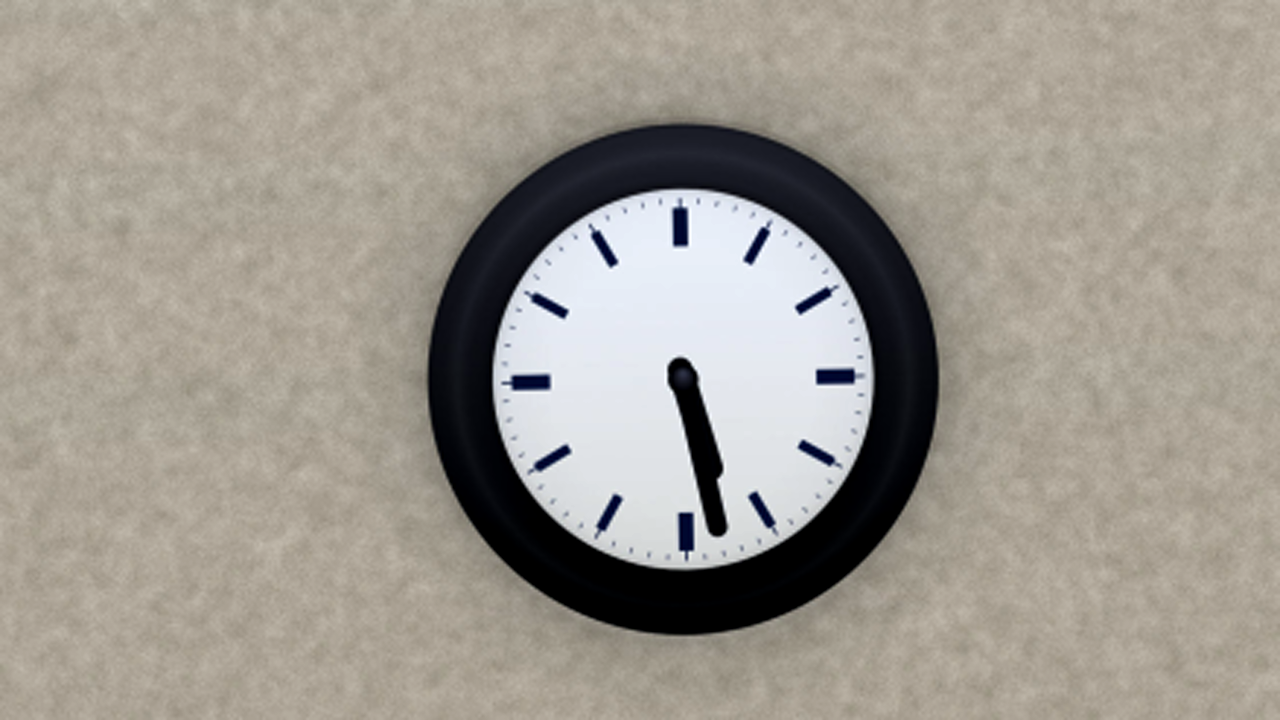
5 h 28 min
